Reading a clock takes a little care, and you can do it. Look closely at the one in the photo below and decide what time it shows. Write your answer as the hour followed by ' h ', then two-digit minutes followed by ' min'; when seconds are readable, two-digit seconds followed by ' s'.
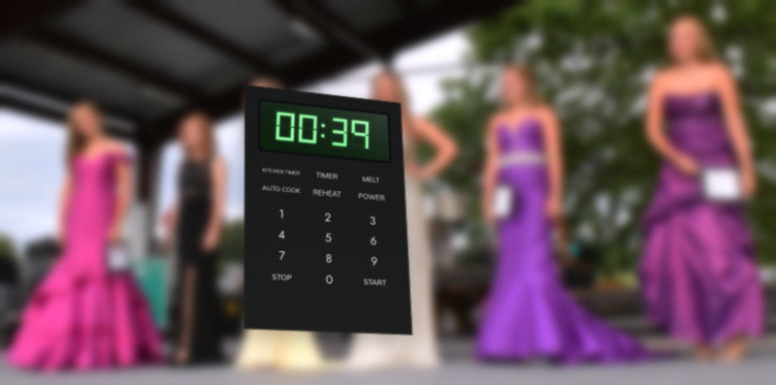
0 h 39 min
